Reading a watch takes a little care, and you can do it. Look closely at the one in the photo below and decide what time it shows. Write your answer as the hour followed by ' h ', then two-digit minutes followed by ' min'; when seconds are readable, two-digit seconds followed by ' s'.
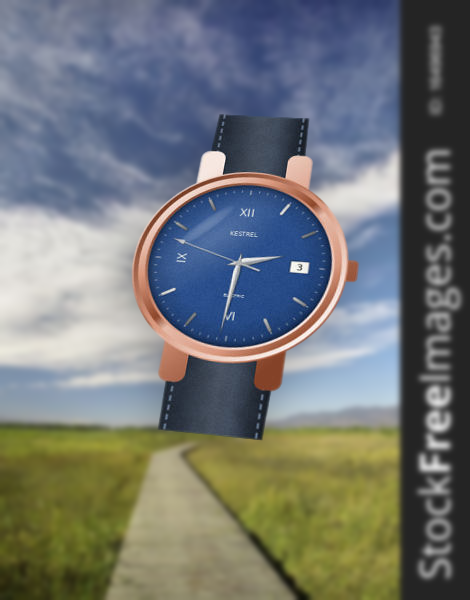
2 h 30 min 48 s
